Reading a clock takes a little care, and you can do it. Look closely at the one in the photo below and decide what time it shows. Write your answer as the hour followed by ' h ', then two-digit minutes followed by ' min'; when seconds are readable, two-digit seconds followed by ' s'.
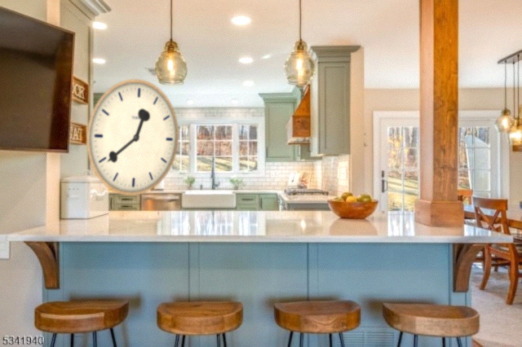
12 h 39 min
